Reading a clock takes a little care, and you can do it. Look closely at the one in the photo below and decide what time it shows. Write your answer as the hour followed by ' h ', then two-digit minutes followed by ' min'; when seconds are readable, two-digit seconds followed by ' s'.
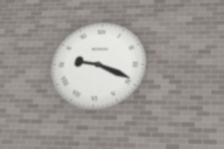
9 h 19 min
